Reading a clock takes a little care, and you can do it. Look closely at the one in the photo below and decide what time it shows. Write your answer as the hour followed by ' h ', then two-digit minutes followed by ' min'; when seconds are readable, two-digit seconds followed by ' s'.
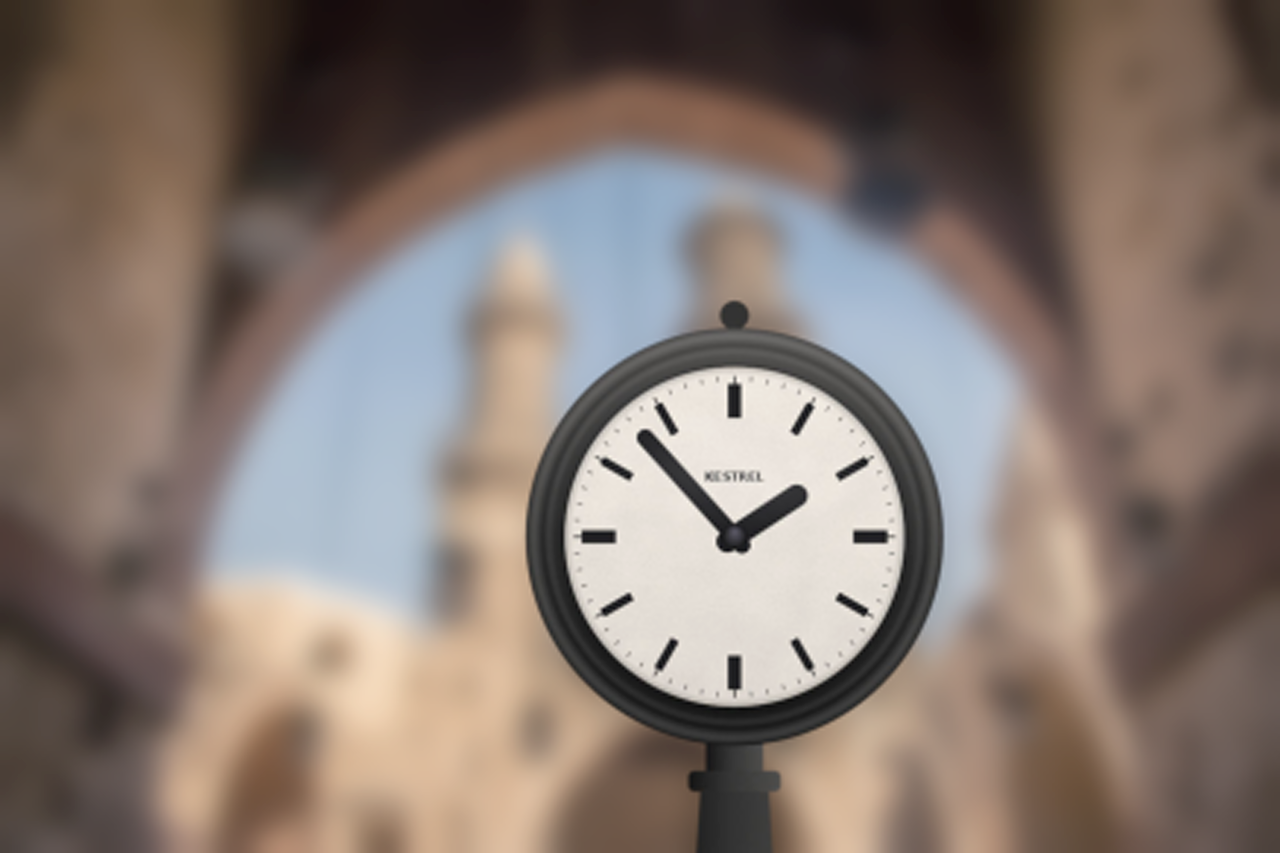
1 h 53 min
